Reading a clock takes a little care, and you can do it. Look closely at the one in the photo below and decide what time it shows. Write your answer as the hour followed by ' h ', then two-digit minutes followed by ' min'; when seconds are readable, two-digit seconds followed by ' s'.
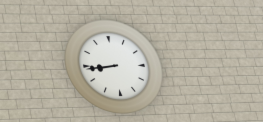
8 h 44 min
